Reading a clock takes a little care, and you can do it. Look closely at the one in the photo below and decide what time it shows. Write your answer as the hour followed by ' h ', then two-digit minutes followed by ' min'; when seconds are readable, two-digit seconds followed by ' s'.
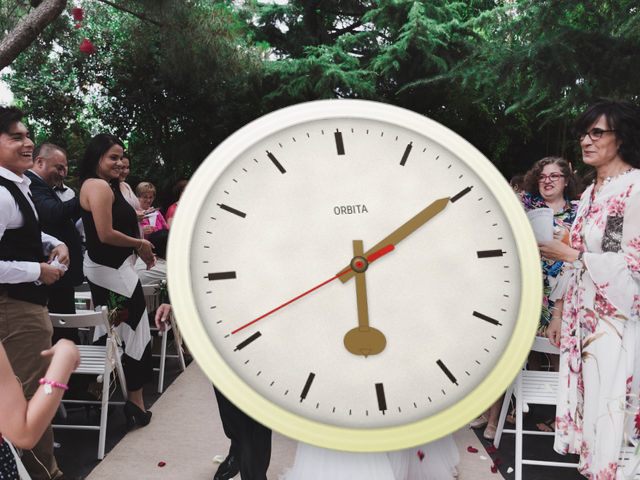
6 h 09 min 41 s
